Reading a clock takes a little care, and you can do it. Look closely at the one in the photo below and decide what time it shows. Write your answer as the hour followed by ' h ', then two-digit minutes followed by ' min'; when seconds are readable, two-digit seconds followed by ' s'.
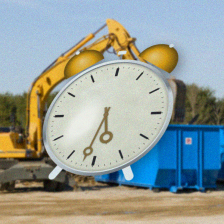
5 h 32 min
